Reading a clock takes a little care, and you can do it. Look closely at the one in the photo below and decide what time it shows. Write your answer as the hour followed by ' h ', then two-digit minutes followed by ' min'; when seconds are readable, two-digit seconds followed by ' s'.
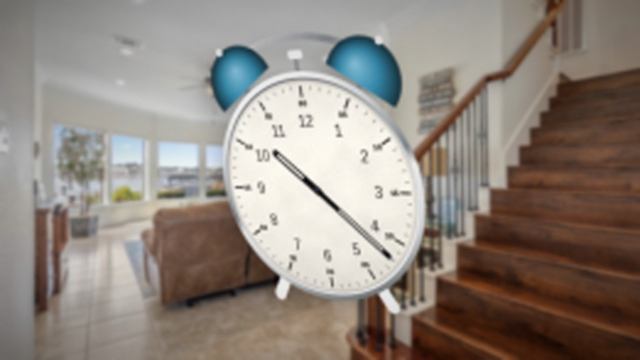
10 h 22 min
